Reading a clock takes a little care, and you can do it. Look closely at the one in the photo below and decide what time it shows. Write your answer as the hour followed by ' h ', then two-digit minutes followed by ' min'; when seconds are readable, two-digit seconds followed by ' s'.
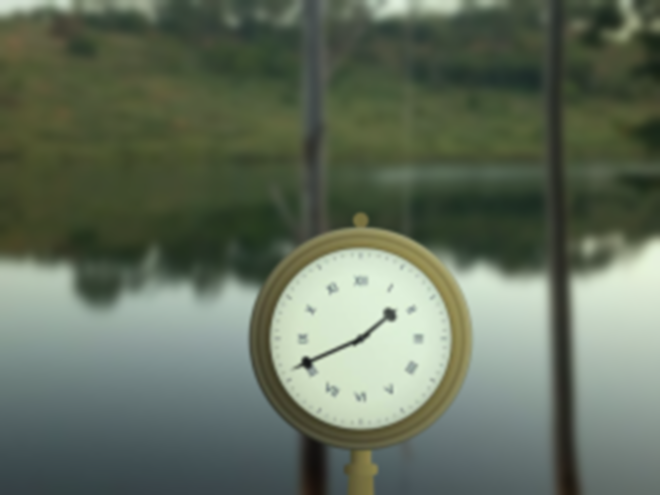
1 h 41 min
